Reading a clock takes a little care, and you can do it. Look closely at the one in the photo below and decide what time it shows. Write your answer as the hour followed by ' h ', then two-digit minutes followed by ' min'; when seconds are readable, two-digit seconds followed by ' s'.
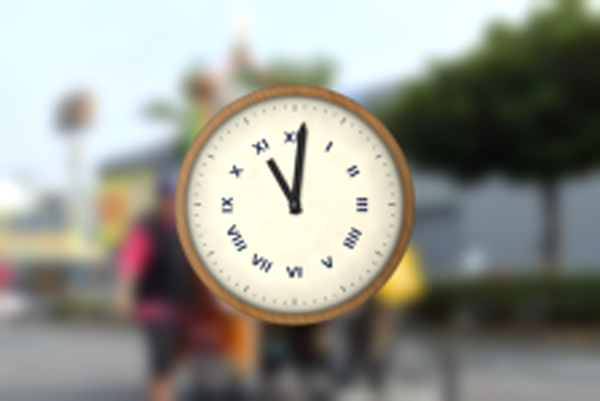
11 h 01 min
